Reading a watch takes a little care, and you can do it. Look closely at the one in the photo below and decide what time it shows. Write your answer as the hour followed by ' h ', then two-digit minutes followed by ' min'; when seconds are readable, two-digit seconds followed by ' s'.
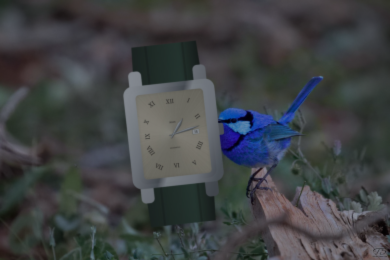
1 h 13 min
